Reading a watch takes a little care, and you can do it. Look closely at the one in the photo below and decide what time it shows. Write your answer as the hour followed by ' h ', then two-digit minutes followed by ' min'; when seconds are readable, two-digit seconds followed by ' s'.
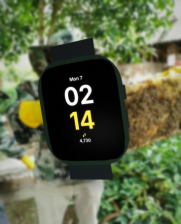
2 h 14 min
